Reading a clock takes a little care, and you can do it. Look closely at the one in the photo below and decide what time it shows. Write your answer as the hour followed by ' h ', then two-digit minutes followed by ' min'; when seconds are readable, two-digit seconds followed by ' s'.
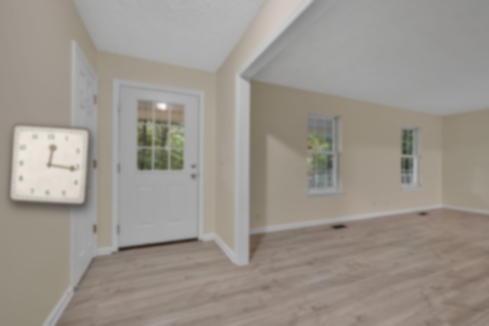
12 h 16 min
